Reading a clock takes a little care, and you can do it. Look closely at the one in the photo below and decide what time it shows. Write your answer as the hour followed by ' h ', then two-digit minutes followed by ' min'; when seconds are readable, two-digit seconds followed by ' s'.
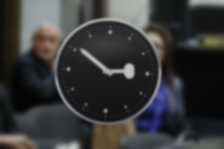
2 h 51 min
